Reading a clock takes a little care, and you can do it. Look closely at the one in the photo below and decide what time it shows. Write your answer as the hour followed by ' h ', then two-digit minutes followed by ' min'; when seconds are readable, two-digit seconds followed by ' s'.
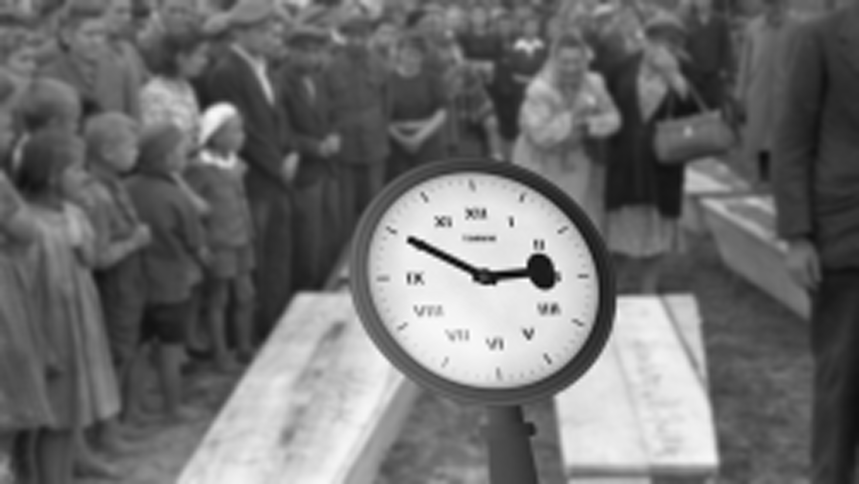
2 h 50 min
